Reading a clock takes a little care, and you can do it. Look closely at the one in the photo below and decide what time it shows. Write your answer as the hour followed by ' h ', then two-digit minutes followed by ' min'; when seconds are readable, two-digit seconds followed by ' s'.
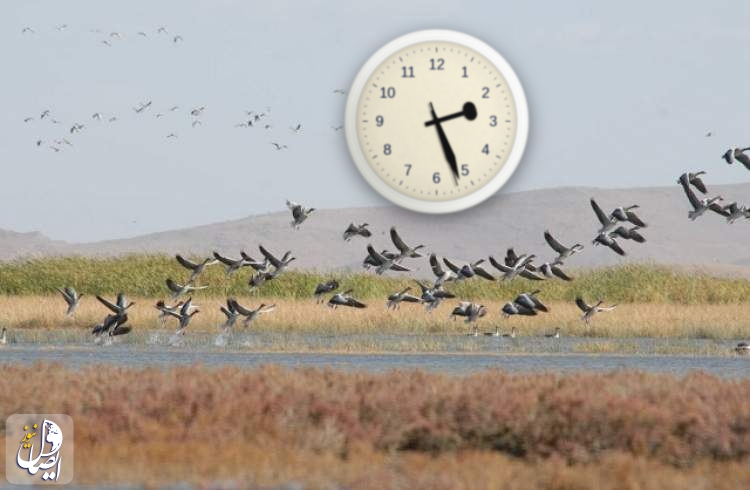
2 h 26 min 27 s
